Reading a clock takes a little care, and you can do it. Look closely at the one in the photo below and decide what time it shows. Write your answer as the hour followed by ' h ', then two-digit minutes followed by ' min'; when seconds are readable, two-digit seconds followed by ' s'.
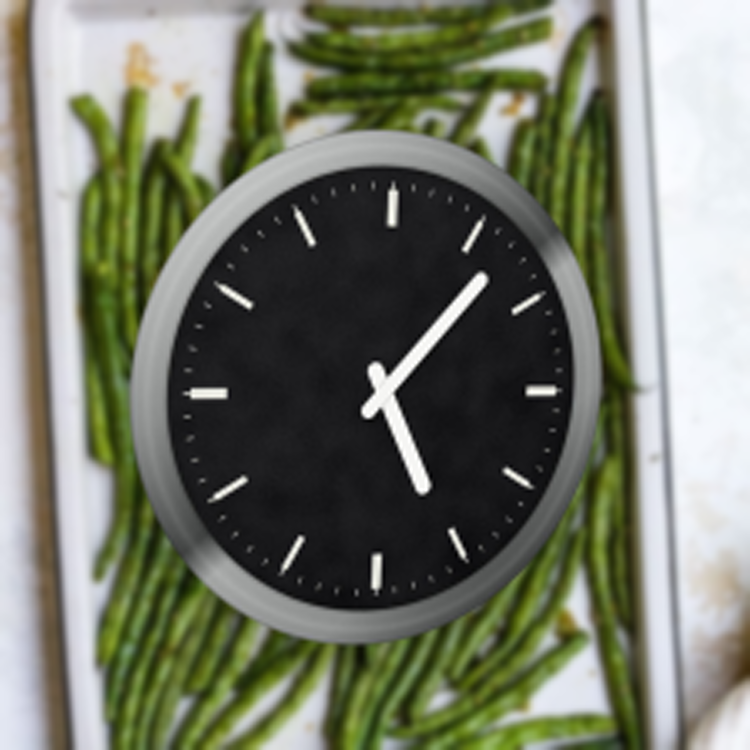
5 h 07 min
